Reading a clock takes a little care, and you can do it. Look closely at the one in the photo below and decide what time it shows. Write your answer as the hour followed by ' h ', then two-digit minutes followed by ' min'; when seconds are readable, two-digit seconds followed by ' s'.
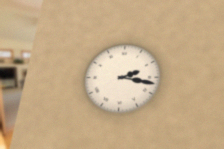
2 h 17 min
